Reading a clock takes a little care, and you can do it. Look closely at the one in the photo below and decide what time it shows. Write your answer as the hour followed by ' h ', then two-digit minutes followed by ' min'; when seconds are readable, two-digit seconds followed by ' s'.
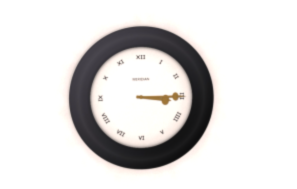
3 h 15 min
